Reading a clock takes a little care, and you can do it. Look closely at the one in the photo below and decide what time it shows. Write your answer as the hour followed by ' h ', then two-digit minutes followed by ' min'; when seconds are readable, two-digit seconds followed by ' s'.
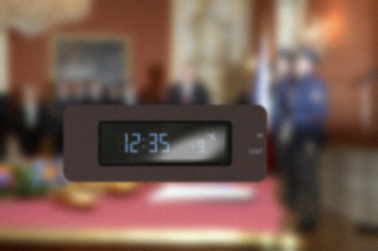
12 h 35 min
